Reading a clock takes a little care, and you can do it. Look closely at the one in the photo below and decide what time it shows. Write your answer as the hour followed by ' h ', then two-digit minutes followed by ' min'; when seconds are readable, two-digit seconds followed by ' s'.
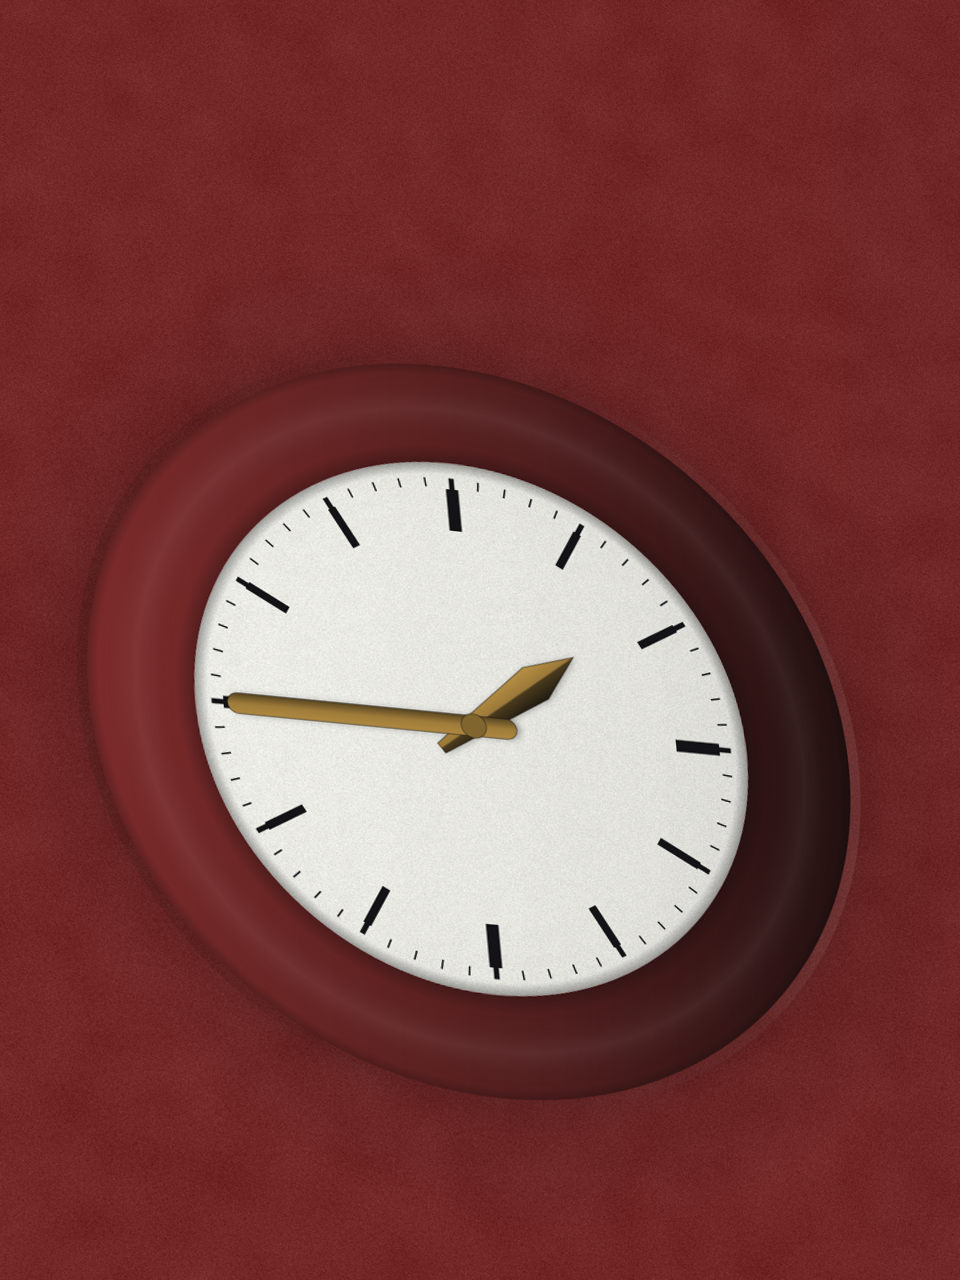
1 h 45 min
